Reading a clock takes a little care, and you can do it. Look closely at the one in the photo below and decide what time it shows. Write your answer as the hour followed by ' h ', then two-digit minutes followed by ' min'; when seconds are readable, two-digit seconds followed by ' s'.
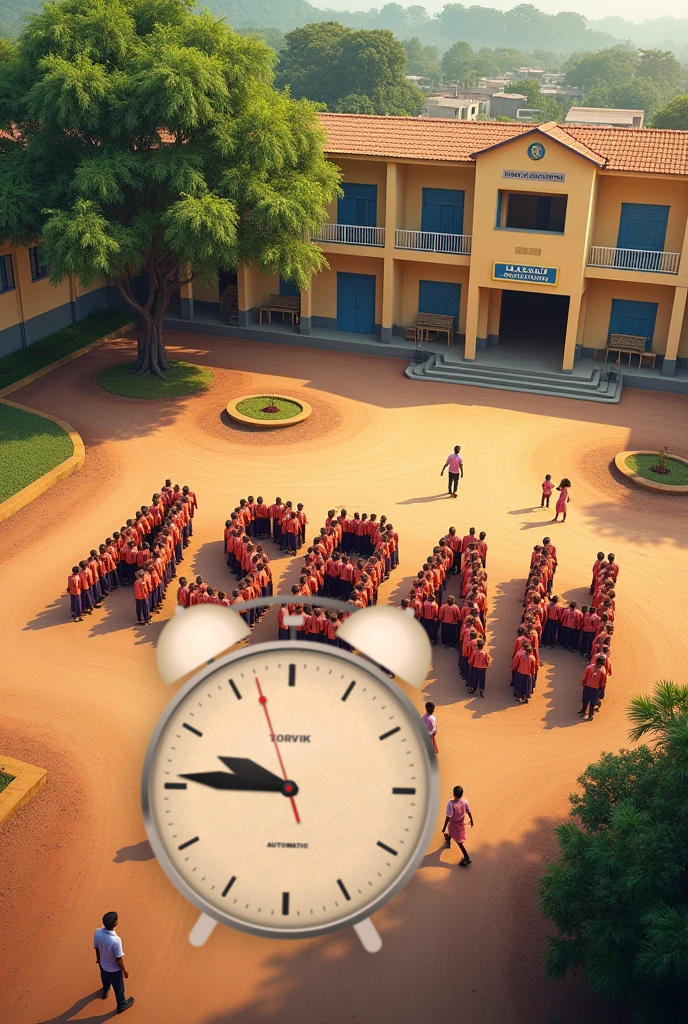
9 h 45 min 57 s
